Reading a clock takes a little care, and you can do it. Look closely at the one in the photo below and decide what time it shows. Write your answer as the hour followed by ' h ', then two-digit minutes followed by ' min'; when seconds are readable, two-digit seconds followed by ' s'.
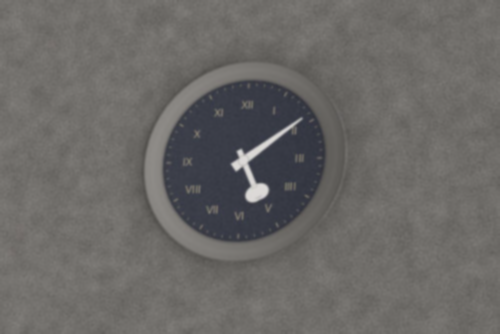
5 h 09 min
